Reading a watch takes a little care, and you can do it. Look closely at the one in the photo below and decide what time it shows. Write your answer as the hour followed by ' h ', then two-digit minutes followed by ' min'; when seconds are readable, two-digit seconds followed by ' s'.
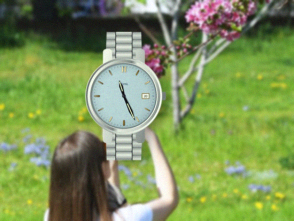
11 h 26 min
